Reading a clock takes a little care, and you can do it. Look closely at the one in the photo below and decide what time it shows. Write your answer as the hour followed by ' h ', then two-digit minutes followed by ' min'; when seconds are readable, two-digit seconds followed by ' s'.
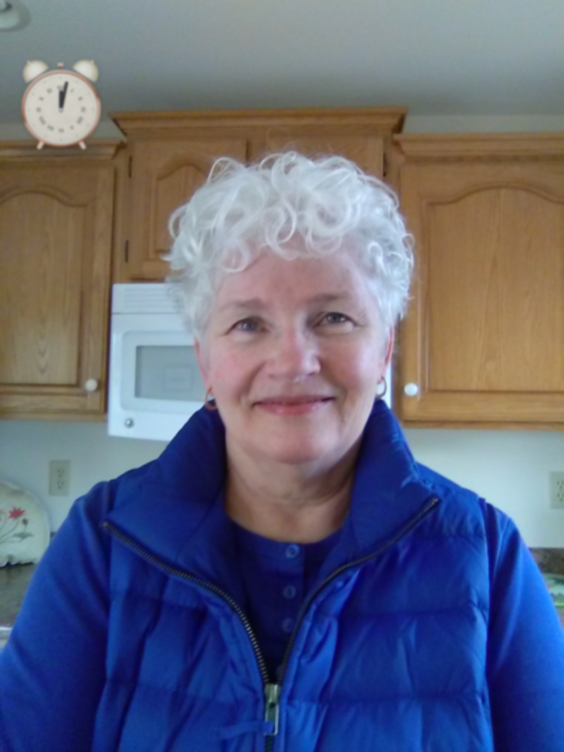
12 h 02 min
